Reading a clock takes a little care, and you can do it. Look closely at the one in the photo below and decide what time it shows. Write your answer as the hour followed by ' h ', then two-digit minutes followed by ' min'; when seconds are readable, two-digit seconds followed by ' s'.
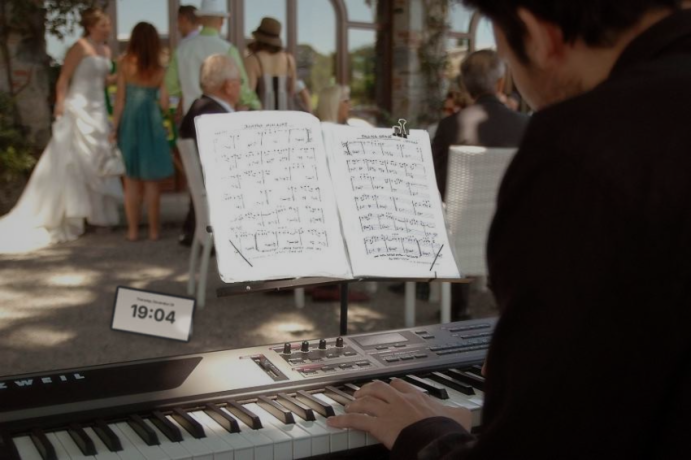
19 h 04 min
